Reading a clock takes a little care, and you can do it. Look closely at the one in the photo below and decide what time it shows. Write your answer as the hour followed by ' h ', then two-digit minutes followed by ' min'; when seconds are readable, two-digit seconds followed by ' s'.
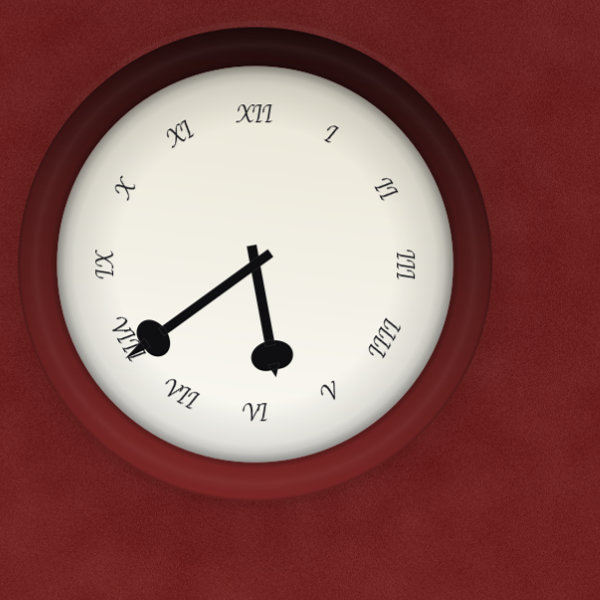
5 h 39 min
